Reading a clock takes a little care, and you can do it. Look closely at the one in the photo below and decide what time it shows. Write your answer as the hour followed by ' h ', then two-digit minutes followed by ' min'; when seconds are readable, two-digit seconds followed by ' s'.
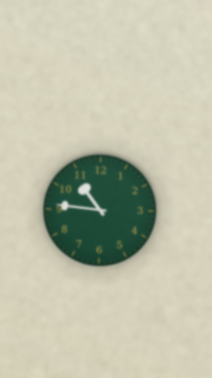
10 h 46 min
